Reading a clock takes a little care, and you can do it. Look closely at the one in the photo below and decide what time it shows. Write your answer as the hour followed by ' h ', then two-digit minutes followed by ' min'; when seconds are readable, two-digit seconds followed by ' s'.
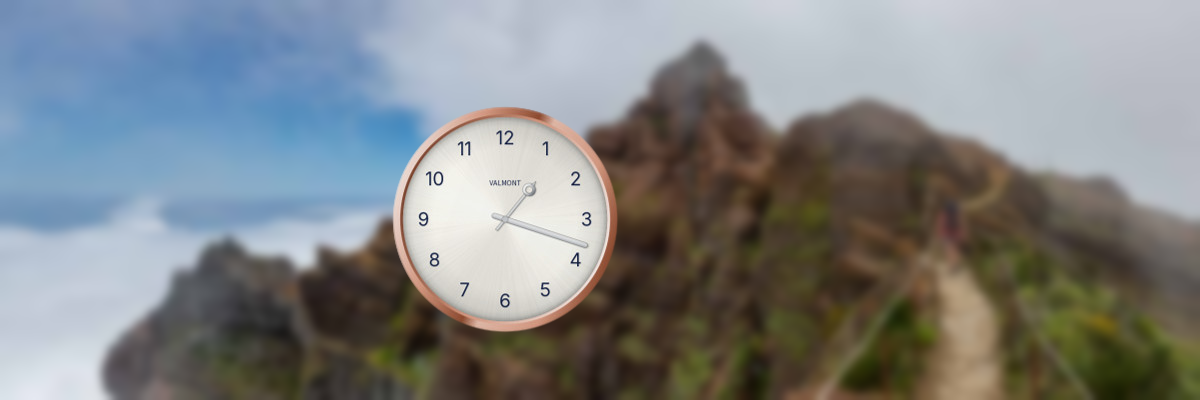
1 h 18 min
